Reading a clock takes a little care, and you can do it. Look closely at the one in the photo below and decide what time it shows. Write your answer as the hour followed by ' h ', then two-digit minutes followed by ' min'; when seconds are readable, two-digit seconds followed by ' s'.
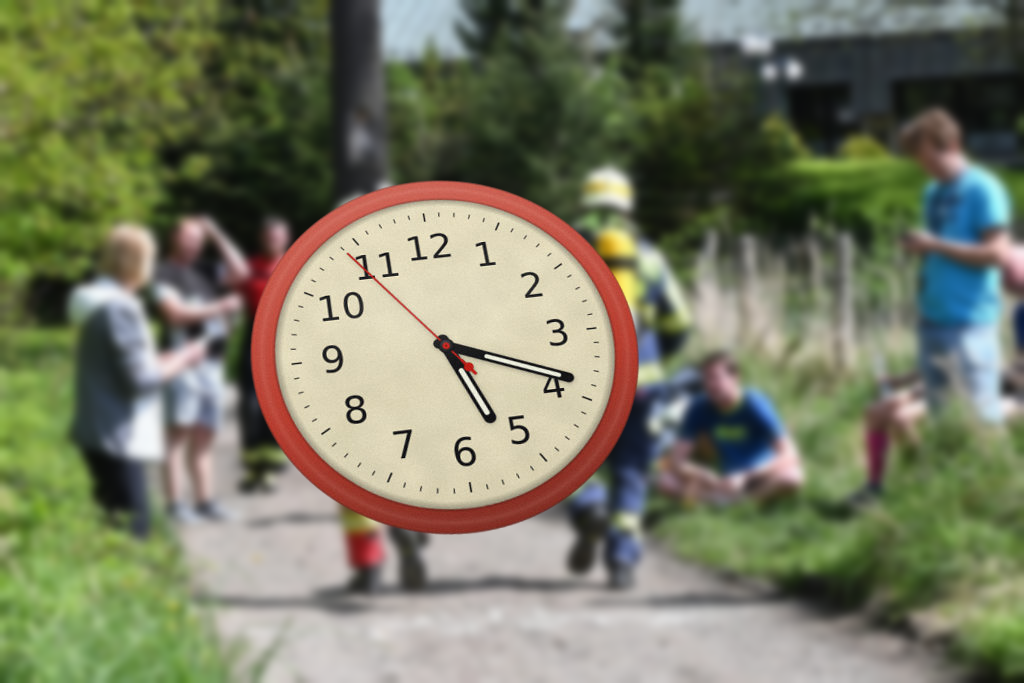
5 h 18 min 54 s
